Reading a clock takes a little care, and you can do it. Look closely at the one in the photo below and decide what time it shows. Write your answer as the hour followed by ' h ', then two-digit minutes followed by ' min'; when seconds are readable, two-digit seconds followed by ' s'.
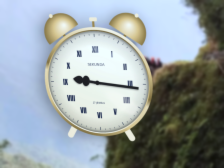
9 h 16 min
